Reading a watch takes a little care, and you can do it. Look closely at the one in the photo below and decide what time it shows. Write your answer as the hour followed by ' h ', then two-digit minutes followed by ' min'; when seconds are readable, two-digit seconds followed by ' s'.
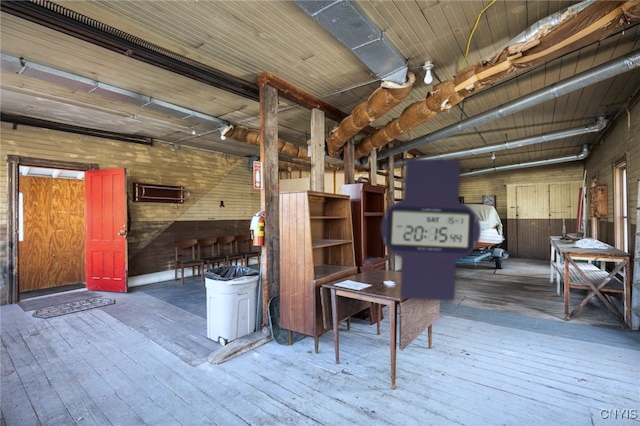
20 h 15 min
